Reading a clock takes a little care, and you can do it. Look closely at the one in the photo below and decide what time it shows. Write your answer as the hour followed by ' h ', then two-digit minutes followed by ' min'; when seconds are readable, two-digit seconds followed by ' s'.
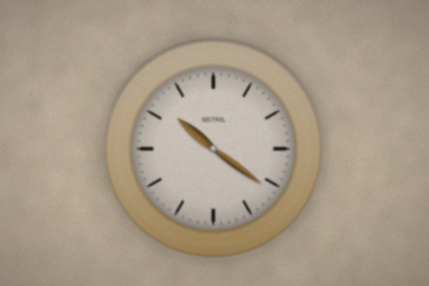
10 h 21 min
